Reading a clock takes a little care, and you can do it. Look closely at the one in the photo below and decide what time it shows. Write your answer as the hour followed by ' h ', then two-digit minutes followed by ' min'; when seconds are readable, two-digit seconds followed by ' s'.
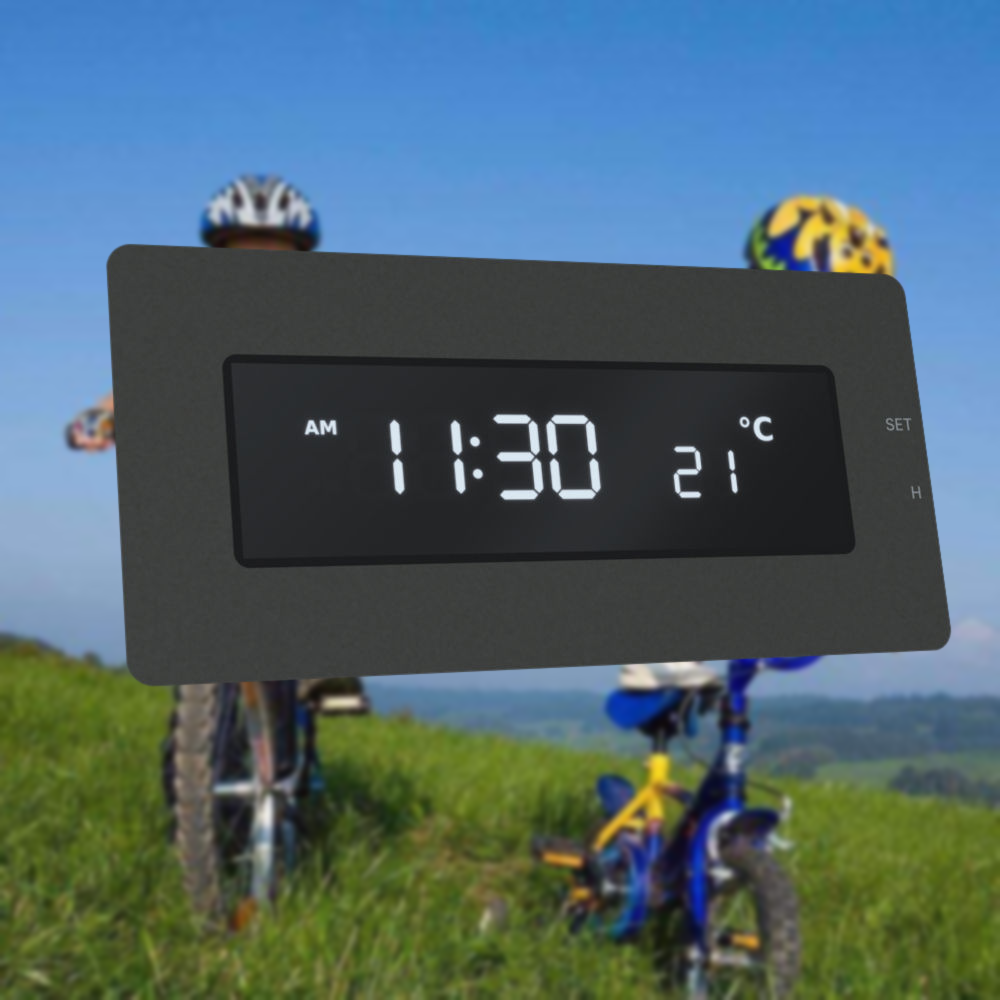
11 h 30 min
